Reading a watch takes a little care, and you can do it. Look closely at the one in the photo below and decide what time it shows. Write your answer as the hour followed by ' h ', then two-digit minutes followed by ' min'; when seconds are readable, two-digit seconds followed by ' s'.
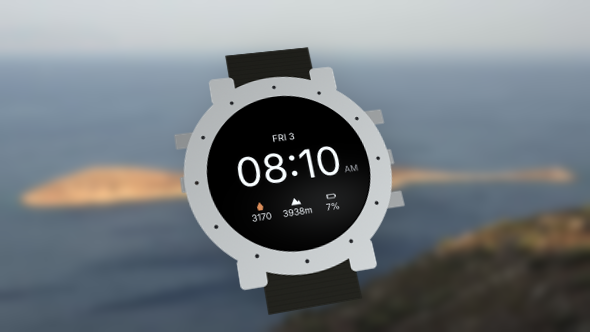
8 h 10 min
